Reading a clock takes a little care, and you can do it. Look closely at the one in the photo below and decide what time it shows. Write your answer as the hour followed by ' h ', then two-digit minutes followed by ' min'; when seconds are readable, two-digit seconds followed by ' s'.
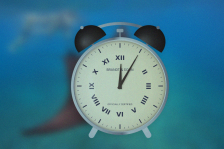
12 h 05 min
